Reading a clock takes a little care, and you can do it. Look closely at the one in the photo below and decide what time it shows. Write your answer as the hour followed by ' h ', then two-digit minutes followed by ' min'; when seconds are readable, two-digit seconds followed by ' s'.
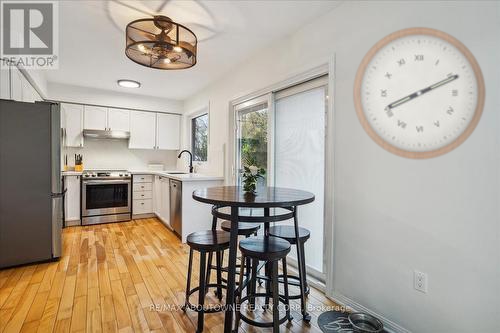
8 h 11 min
